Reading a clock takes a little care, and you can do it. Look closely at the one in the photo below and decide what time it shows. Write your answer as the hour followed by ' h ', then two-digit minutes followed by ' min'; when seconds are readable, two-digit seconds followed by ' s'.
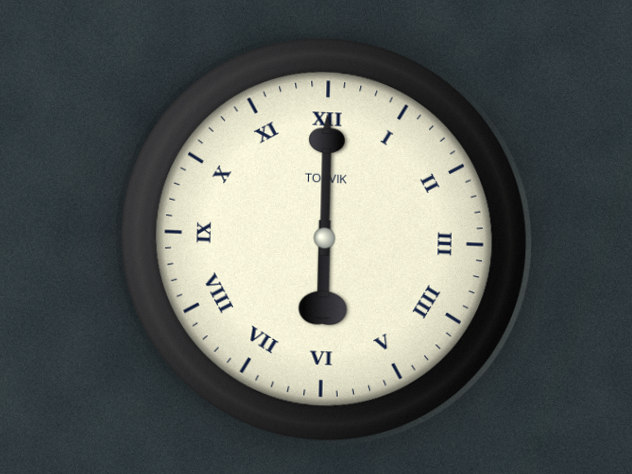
6 h 00 min
